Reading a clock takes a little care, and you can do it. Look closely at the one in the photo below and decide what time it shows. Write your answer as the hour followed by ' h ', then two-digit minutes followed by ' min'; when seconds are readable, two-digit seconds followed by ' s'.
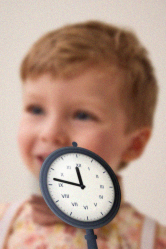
11 h 47 min
